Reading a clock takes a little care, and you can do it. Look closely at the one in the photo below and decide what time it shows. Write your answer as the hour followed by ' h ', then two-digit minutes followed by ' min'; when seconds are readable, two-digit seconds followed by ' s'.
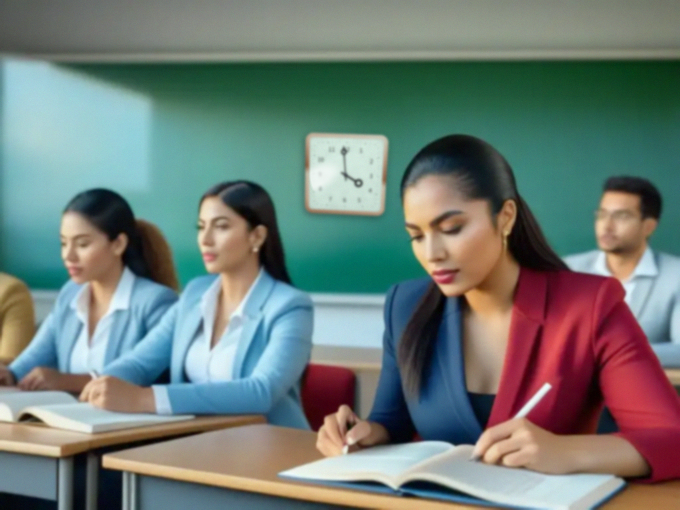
3 h 59 min
